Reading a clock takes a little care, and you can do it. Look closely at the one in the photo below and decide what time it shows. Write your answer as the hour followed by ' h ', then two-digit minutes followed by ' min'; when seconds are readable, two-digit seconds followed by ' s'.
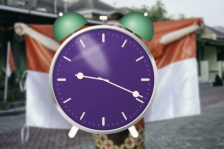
9 h 19 min
